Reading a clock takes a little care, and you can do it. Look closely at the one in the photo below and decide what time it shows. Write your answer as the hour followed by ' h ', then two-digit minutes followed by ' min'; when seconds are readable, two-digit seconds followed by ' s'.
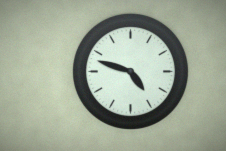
4 h 48 min
